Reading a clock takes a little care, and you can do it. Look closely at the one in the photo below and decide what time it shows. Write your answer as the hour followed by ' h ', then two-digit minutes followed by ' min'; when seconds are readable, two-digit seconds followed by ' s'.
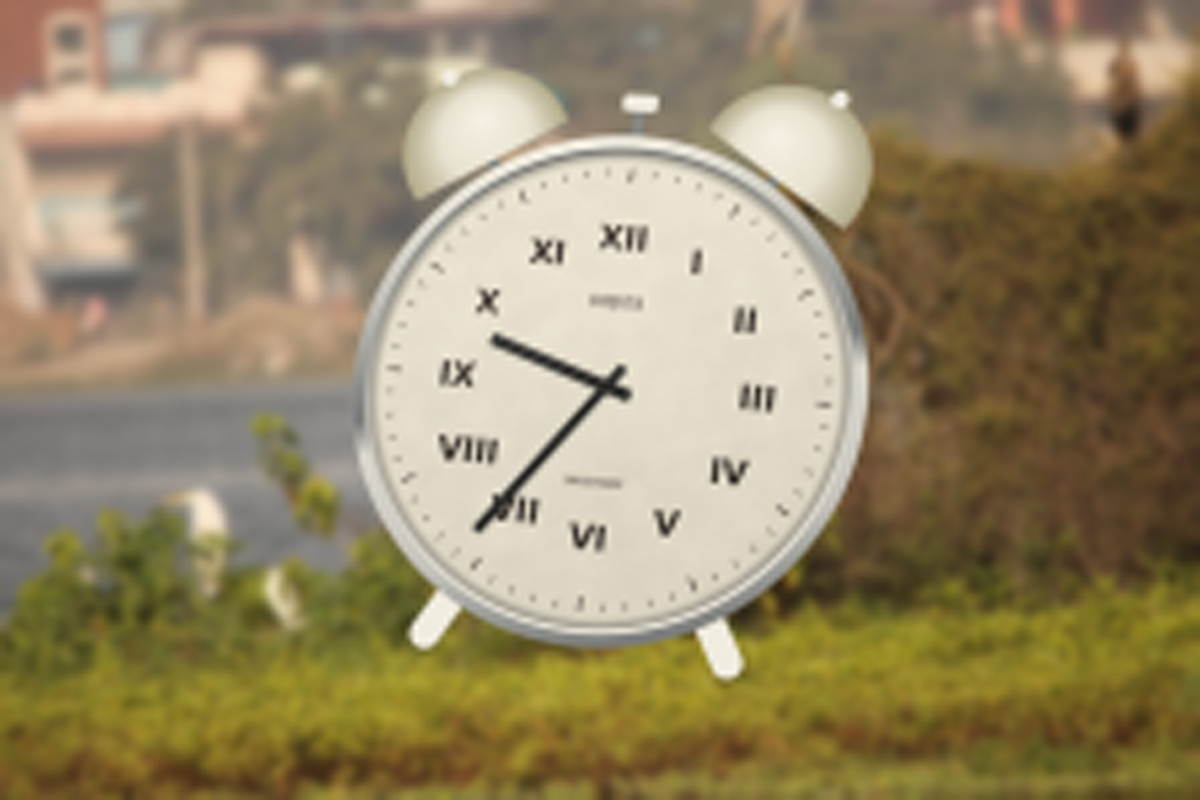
9 h 36 min
